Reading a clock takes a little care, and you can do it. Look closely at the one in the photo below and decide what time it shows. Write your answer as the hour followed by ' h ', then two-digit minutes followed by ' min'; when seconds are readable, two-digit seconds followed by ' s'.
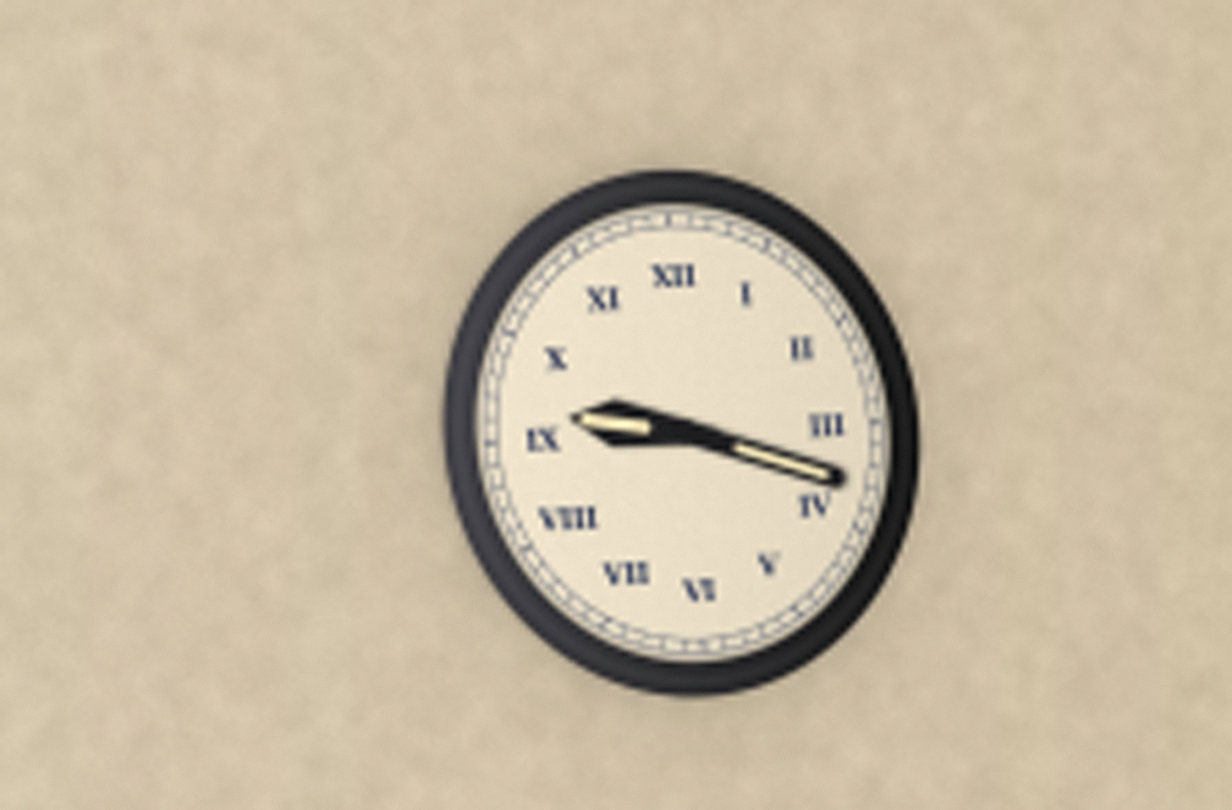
9 h 18 min
